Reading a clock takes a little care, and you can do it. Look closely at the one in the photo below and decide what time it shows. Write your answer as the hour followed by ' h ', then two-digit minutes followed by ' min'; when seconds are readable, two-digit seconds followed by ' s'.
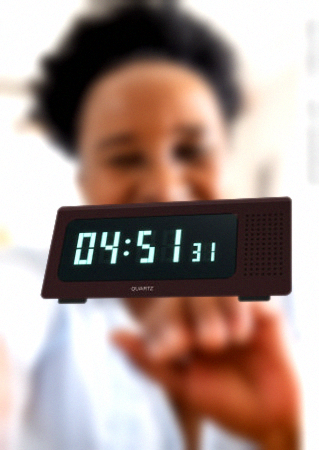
4 h 51 min 31 s
